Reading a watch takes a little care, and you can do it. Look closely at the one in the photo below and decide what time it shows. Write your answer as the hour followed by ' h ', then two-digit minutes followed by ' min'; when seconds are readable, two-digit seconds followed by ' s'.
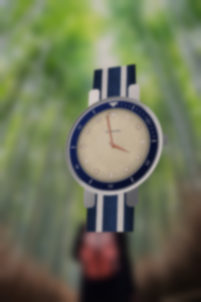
3 h 58 min
